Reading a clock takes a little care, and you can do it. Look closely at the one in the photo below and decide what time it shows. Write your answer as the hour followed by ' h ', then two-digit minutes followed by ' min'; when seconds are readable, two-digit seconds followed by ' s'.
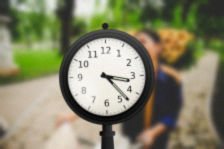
3 h 23 min
